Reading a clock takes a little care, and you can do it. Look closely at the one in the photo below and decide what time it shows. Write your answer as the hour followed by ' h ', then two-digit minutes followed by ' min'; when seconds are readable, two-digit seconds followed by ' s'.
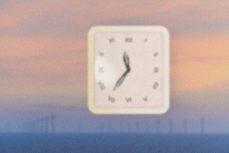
11 h 36 min
